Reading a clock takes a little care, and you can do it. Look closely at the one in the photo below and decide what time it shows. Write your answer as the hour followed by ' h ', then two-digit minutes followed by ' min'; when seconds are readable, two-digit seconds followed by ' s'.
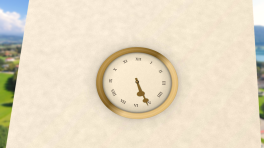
5 h 26 min
